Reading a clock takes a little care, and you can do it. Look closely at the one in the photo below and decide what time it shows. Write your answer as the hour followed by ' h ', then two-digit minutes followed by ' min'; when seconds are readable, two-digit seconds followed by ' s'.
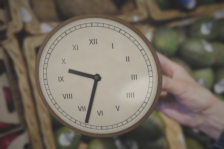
9 h 33 min
